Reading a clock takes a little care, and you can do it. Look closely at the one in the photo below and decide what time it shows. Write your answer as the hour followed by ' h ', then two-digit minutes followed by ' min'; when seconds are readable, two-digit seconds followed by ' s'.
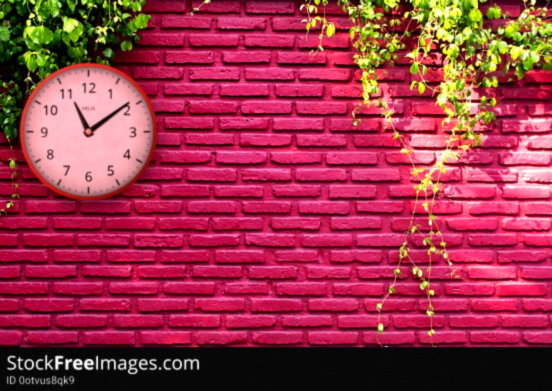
11 h 09 min
